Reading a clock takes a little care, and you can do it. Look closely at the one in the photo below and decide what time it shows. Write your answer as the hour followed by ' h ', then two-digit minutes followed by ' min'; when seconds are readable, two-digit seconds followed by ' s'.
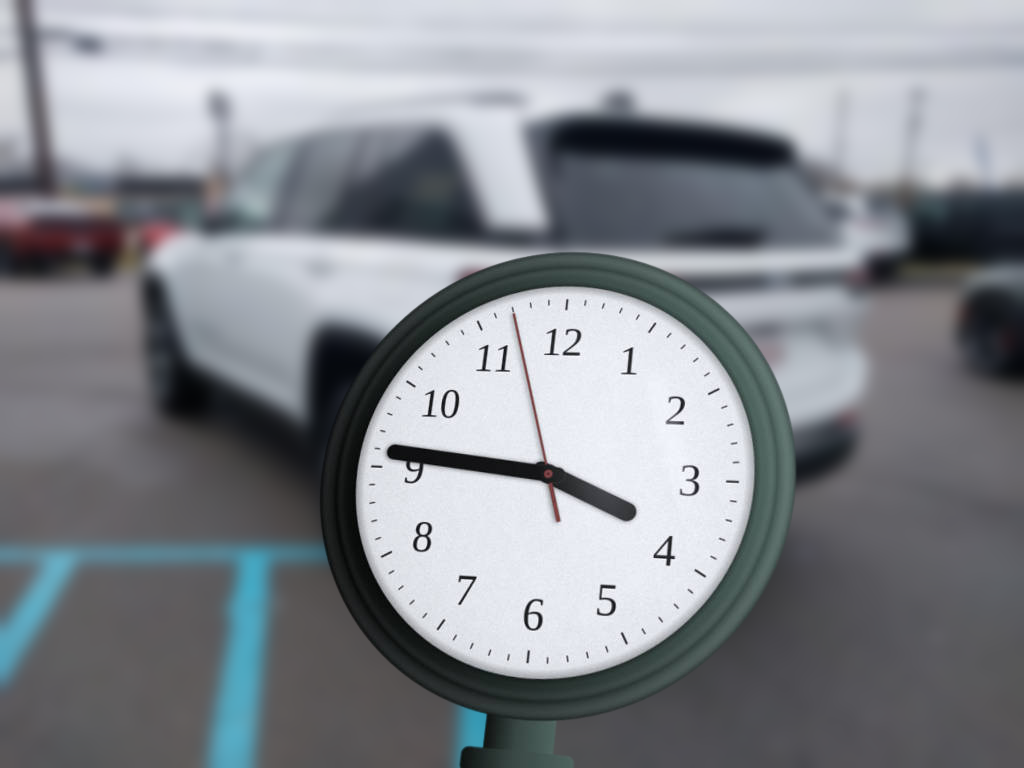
3 h 45 min 57 s
